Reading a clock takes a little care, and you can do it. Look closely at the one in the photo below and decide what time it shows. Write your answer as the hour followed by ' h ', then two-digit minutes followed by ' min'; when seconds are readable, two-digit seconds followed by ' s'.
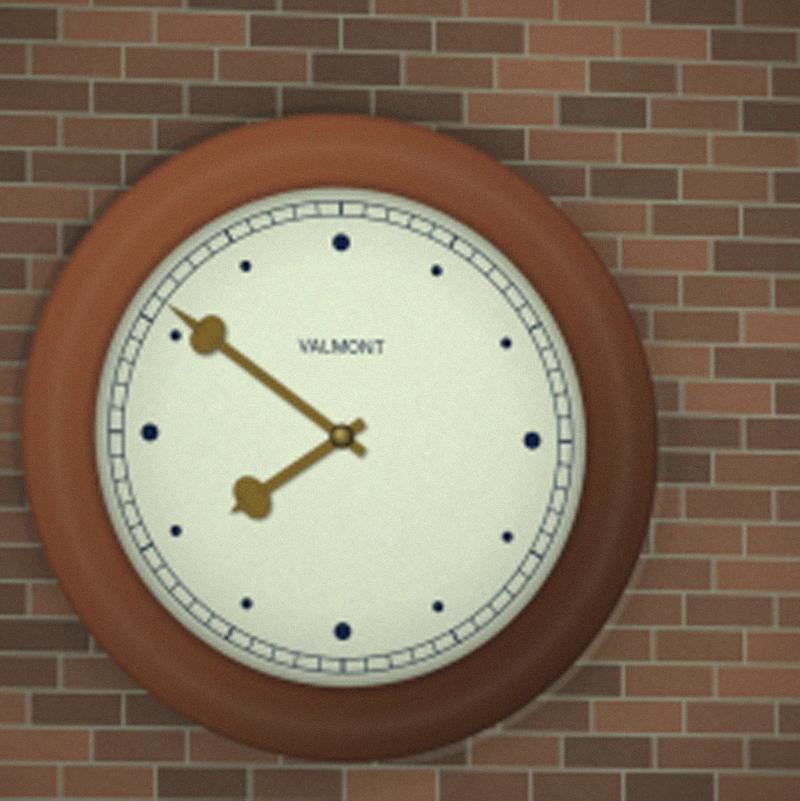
7 h 51 min
